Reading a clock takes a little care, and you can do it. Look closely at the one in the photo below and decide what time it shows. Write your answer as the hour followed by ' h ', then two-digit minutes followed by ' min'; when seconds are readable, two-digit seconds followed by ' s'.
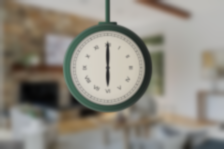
6 h 00 min
